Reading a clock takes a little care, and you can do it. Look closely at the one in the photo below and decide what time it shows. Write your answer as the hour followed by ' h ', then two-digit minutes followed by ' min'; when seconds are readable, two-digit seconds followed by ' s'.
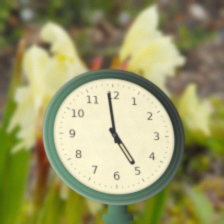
4 h 59 min
